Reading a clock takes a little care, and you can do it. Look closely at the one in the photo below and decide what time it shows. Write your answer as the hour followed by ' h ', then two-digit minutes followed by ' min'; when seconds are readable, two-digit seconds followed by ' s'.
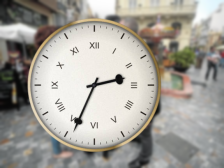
2 h 34 min
